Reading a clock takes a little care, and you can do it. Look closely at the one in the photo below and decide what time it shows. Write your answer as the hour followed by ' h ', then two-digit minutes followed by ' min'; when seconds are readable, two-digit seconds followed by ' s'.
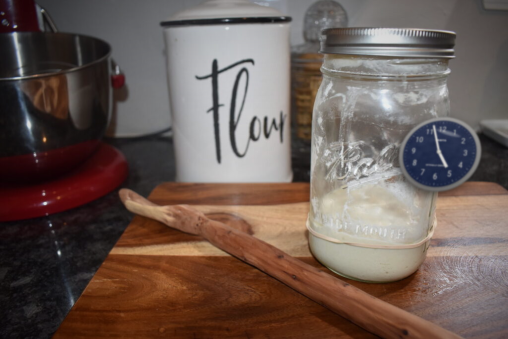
4 h 57 min
